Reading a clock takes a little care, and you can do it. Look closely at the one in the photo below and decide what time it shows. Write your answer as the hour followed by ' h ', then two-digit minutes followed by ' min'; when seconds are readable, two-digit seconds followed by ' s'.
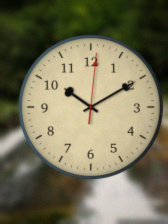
10 h 10 min 01 s
